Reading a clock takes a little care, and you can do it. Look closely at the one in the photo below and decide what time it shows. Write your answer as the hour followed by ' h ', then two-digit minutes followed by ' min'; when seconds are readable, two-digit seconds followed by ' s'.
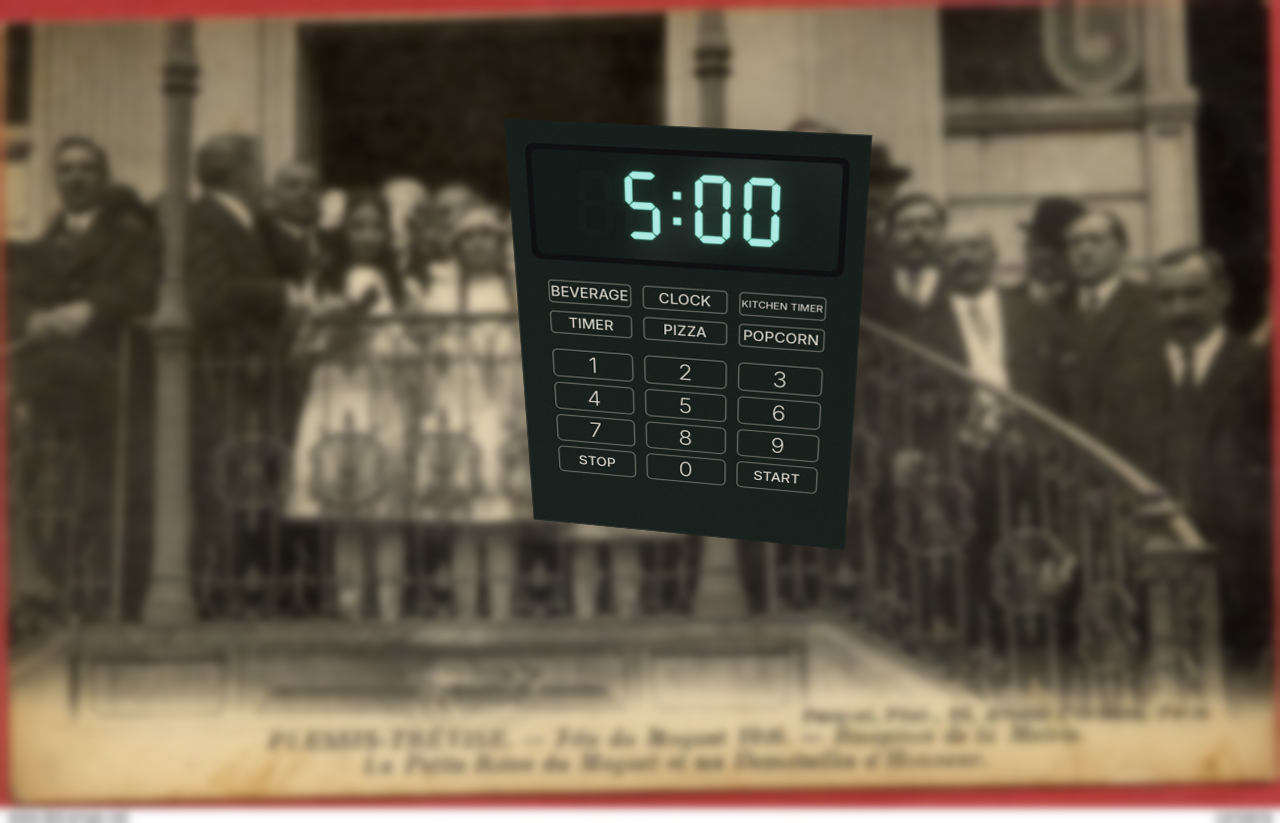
5 h 00 min
